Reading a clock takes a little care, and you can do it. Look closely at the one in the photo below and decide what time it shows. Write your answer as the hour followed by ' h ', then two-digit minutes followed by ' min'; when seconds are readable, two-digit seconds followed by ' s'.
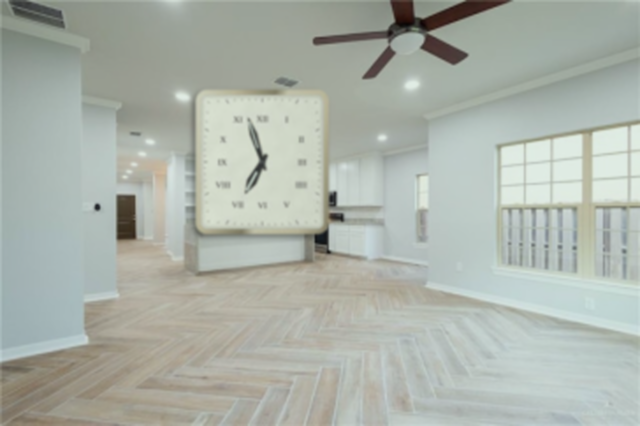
6 h 57 min
